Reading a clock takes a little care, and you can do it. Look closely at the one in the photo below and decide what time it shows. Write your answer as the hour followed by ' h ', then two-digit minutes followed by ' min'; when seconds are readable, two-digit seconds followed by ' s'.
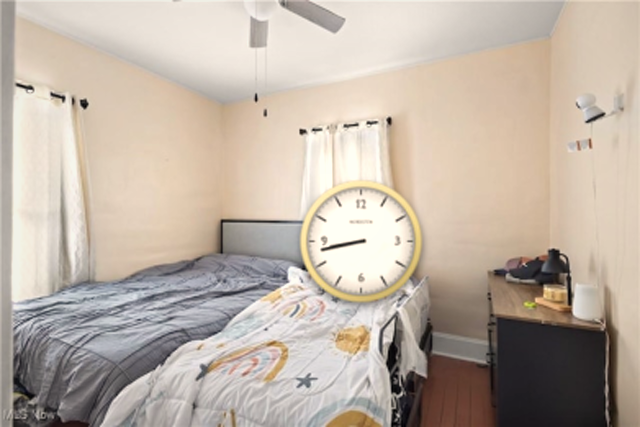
8 h 43 min
